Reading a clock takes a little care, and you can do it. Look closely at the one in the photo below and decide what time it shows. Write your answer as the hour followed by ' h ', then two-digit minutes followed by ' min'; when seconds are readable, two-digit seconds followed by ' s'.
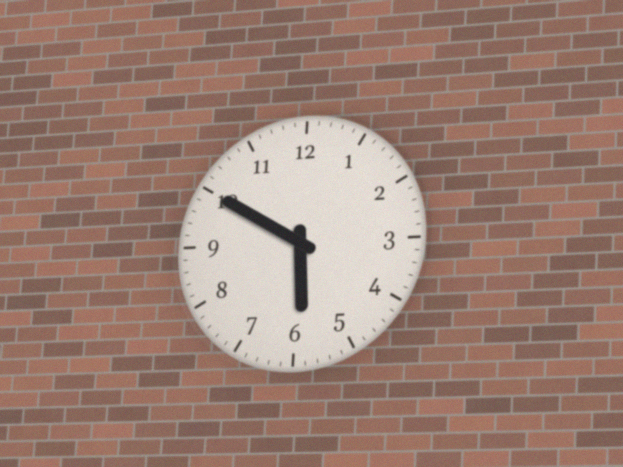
5 h 50 min
